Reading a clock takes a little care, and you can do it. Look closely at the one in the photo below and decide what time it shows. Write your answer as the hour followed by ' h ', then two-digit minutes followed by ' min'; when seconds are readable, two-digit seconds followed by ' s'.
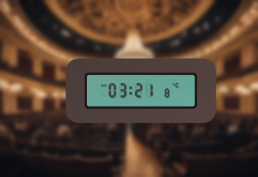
3 h 21 min
